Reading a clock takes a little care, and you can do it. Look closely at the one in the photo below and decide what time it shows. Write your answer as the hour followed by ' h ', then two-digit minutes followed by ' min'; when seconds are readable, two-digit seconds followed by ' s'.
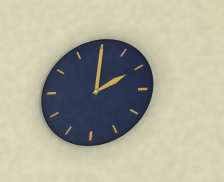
2 h 00 min
